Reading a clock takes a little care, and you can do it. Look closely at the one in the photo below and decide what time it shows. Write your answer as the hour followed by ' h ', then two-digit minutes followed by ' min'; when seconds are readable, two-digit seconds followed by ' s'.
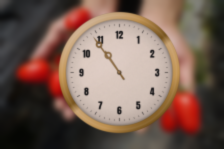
10 h 54 min
